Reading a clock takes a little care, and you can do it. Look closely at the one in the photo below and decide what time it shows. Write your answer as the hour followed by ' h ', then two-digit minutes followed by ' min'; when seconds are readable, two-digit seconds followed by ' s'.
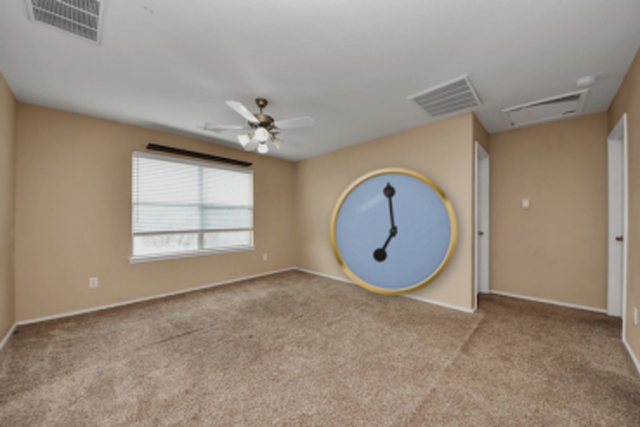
6 h 59 min
